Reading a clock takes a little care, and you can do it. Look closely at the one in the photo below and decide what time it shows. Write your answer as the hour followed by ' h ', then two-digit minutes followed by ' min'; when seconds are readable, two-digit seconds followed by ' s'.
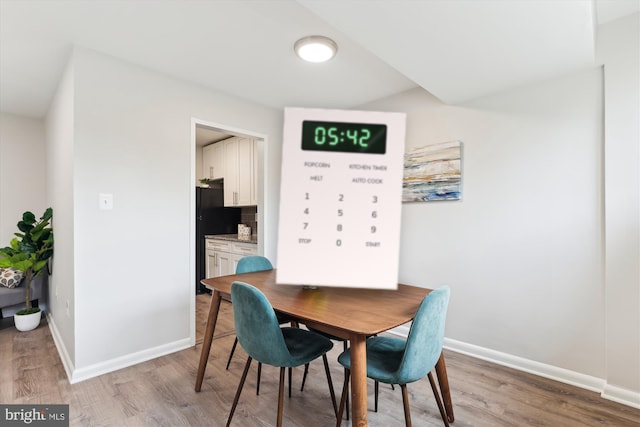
5 h 42 min
